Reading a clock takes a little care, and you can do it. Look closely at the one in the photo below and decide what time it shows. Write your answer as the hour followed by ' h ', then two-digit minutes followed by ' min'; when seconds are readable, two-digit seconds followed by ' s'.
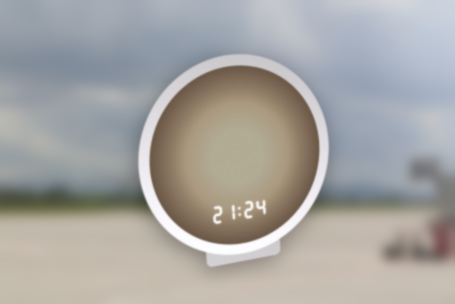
21 h 24 min
